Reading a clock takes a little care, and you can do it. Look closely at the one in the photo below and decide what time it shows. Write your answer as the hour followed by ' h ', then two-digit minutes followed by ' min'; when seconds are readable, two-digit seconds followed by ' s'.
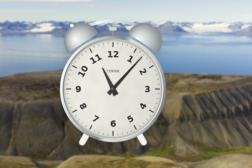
11 h 07 min
